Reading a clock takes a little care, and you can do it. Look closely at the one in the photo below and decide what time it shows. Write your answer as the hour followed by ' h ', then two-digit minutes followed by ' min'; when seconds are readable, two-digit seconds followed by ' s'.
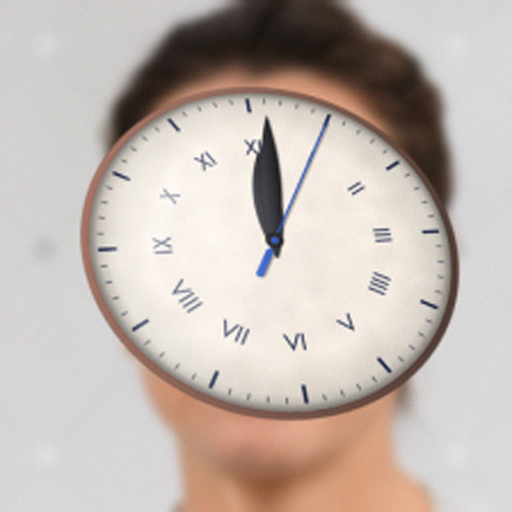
12 h 01 min 05 s
